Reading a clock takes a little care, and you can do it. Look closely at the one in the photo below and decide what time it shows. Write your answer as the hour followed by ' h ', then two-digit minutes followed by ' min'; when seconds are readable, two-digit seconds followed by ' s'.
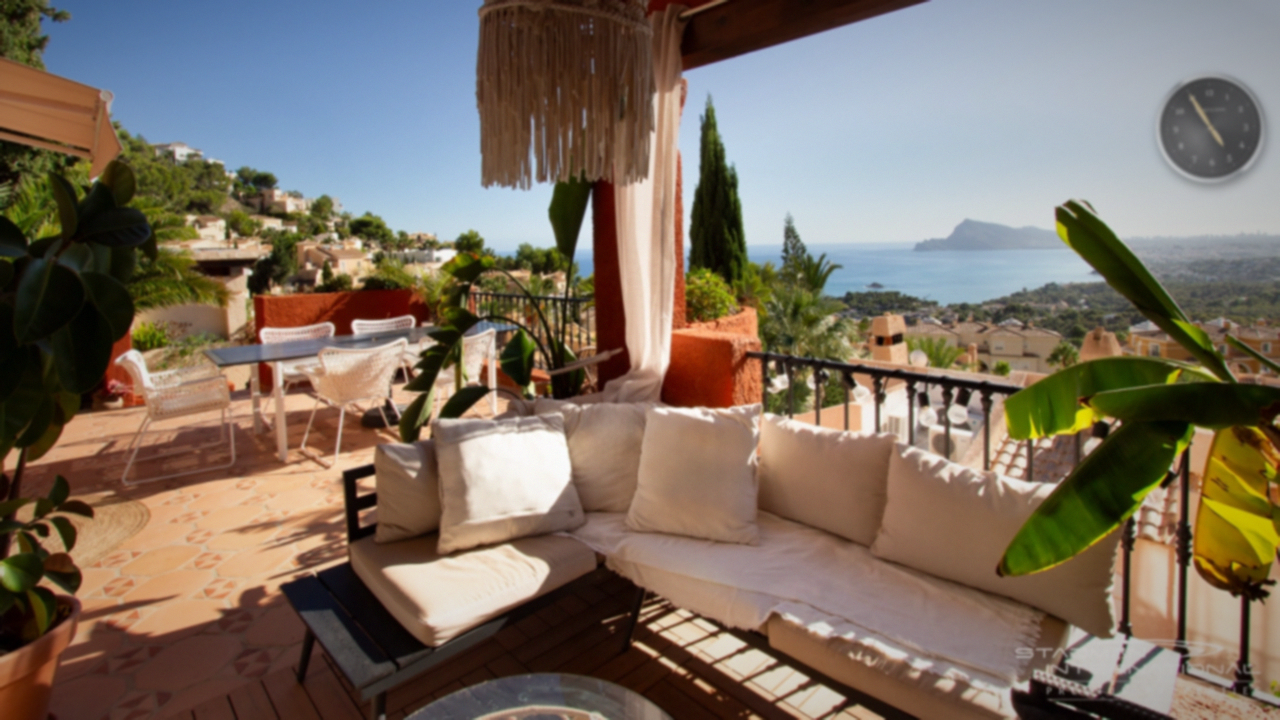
4 h 55 min
